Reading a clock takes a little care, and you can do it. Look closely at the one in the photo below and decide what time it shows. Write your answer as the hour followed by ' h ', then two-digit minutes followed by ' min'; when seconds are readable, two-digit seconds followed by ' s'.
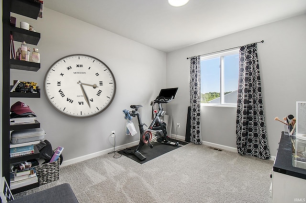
3 h 27 min
